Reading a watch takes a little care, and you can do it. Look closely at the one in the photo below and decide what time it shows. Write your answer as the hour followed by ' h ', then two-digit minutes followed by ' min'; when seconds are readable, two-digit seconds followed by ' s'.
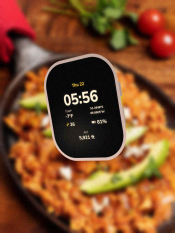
5 h 56 min
